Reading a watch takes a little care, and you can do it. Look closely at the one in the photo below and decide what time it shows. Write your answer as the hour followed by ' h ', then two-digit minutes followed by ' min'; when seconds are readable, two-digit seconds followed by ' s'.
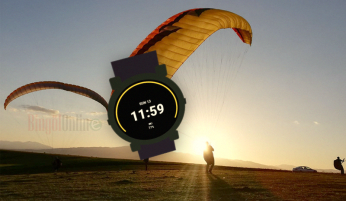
11 h 59 min
